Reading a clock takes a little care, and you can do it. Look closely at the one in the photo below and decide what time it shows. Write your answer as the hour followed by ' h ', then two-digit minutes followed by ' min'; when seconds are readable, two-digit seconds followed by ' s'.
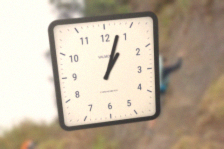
1 h 03 min
